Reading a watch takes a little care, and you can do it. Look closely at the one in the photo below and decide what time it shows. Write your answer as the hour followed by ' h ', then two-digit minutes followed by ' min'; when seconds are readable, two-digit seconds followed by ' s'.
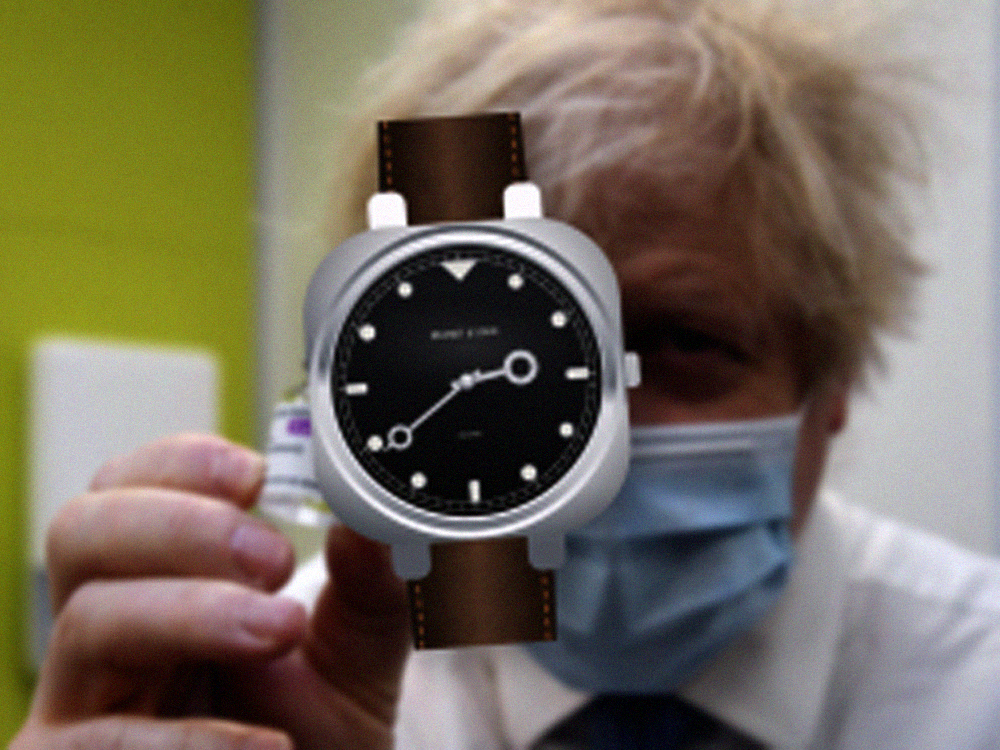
2 h 39 min
